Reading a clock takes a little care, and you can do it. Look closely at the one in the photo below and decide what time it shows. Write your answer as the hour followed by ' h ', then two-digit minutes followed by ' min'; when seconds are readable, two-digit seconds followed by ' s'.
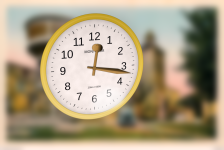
12 h 17 min
